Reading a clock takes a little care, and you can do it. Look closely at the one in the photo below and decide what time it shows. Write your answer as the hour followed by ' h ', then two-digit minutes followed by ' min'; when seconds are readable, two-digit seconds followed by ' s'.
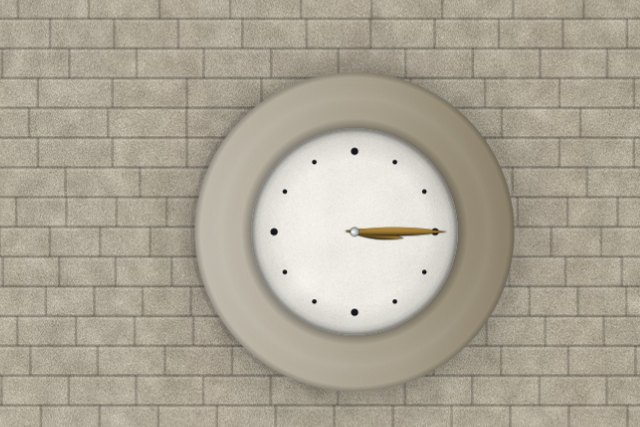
3 h 15 min
